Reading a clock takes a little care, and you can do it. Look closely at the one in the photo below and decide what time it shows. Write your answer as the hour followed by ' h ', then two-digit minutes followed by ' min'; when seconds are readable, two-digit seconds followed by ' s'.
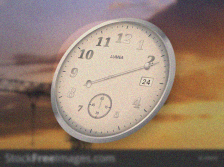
8 h 11 min
